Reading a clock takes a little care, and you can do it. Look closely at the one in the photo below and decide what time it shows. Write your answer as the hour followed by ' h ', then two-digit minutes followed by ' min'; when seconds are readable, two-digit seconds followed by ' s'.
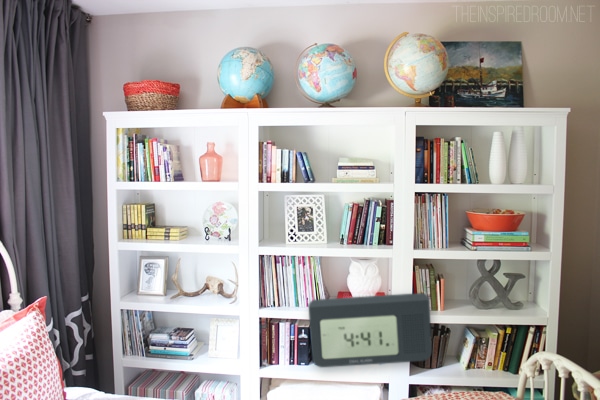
4 h 41 min
